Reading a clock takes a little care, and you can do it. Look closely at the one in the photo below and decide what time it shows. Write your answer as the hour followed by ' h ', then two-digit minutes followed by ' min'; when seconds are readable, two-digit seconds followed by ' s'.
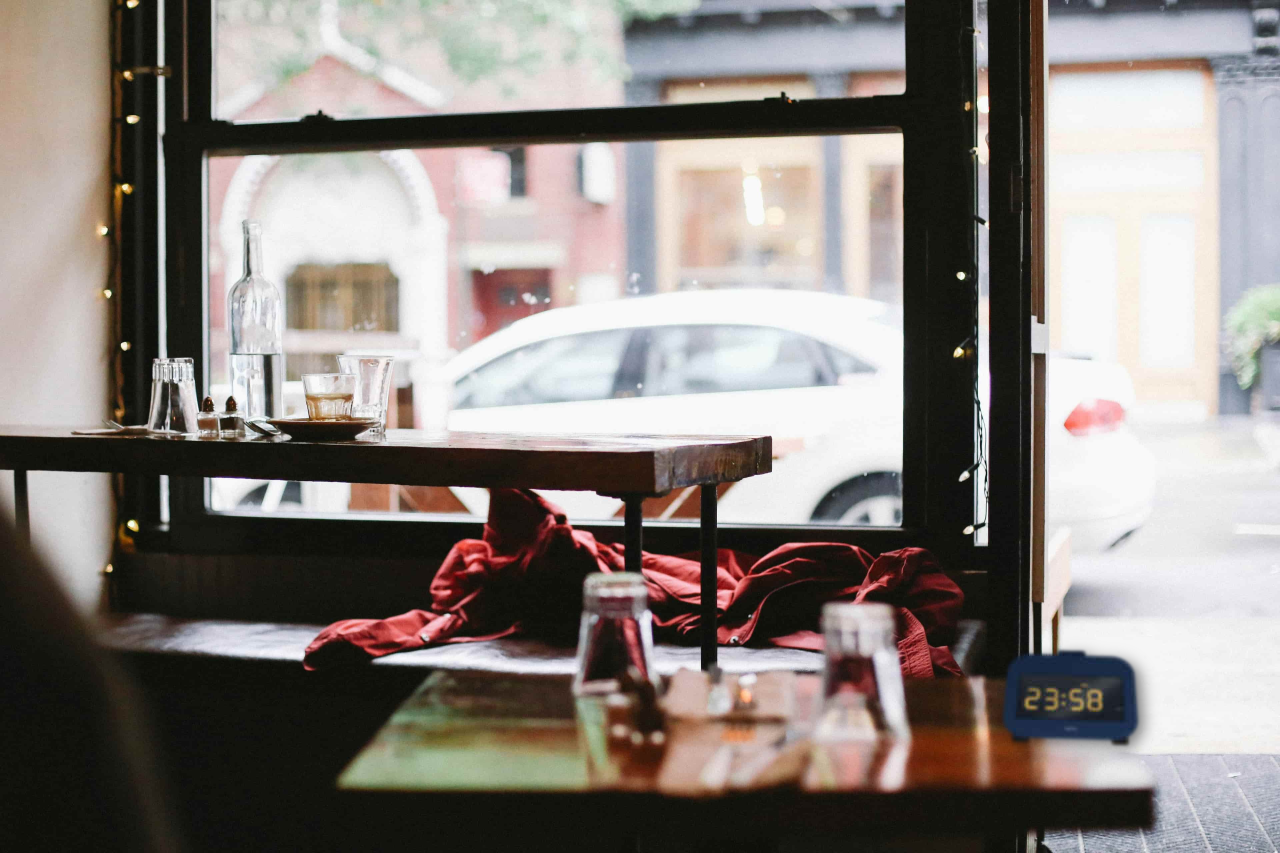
23 h 58 min
